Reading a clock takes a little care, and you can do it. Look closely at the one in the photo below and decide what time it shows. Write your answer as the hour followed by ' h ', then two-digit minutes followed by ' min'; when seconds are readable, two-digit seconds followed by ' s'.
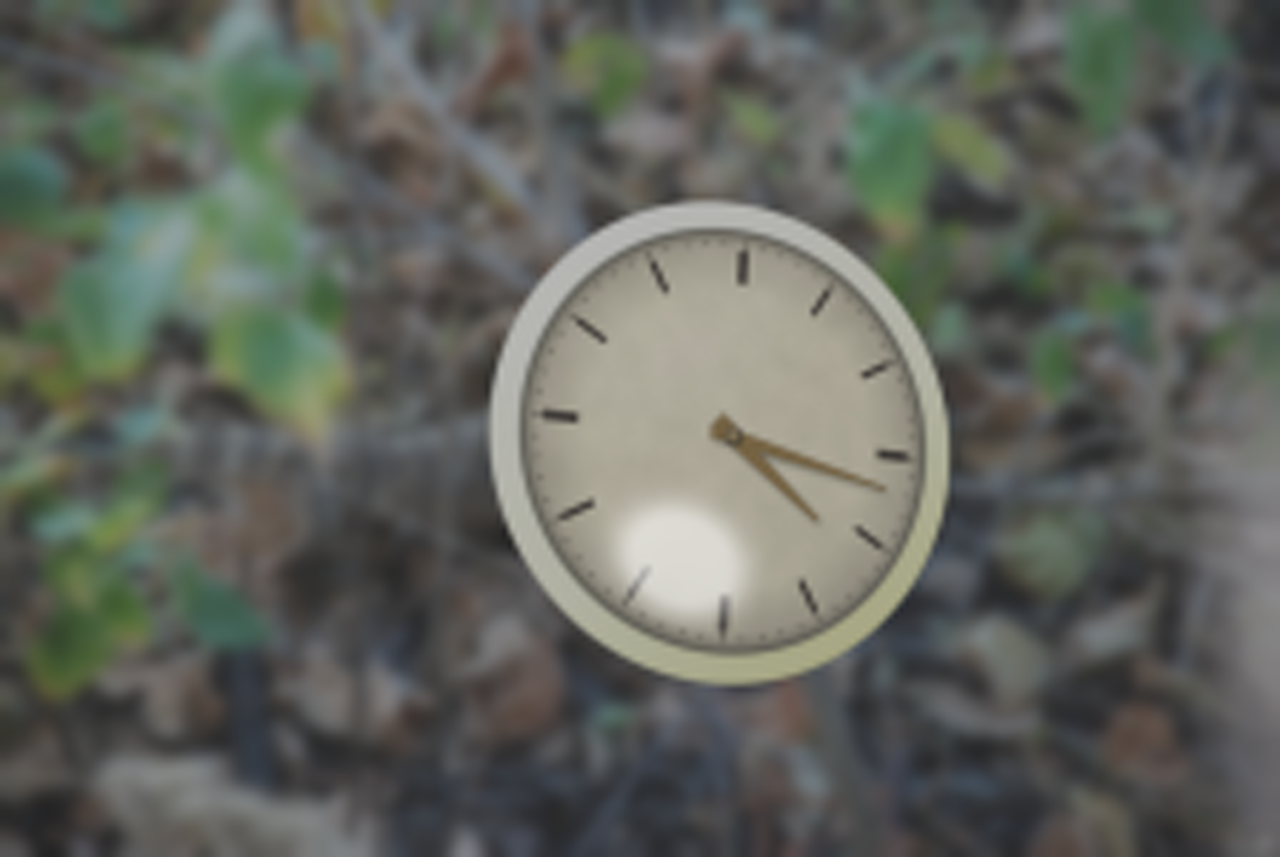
4 h 17 min
